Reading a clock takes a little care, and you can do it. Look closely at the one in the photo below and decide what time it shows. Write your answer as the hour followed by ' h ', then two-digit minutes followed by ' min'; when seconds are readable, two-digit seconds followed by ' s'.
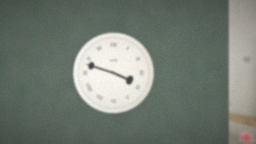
3 h 48 min
